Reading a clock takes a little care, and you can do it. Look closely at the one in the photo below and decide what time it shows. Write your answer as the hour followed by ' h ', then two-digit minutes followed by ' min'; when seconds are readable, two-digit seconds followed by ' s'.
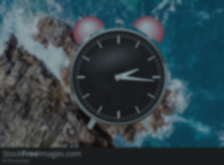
2 h 16 min
